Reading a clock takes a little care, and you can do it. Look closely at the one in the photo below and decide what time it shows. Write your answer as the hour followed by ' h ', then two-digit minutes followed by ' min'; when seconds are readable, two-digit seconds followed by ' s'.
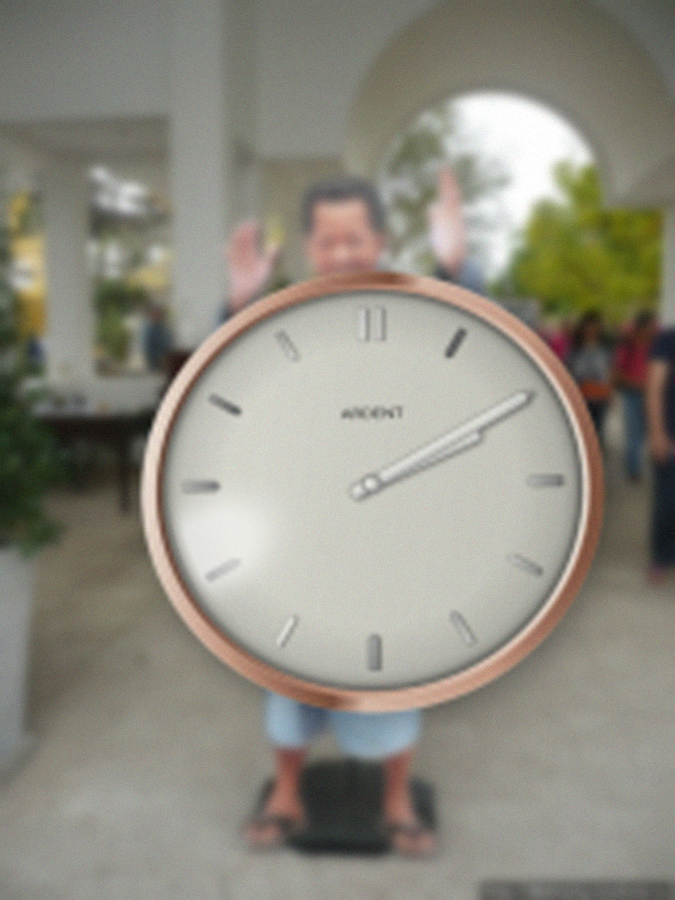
2 h 10 min
